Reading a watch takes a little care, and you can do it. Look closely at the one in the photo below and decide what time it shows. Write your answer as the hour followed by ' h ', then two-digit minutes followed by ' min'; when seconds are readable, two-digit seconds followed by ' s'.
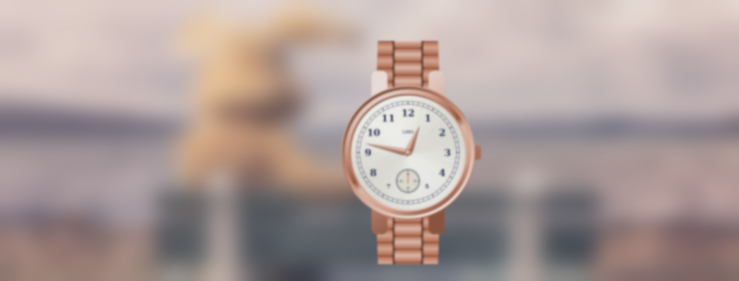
12 h 47 min
